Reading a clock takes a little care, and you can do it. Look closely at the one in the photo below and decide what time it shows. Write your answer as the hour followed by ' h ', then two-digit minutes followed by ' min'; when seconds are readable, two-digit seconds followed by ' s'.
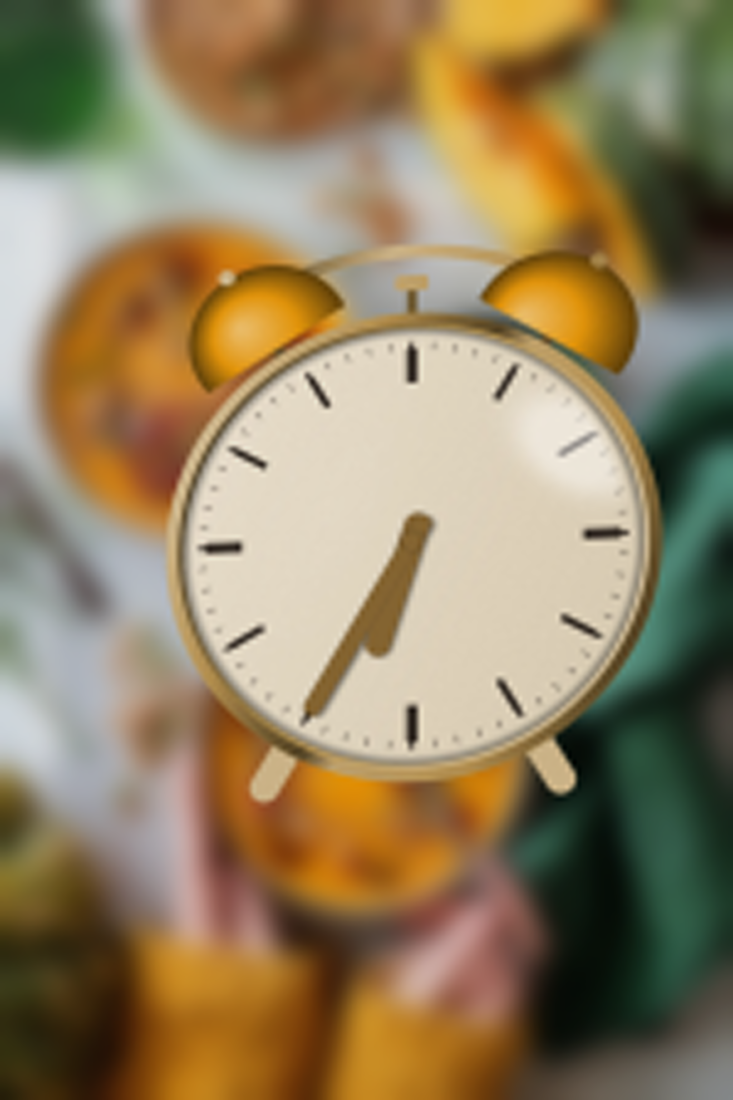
6 h 35 min
